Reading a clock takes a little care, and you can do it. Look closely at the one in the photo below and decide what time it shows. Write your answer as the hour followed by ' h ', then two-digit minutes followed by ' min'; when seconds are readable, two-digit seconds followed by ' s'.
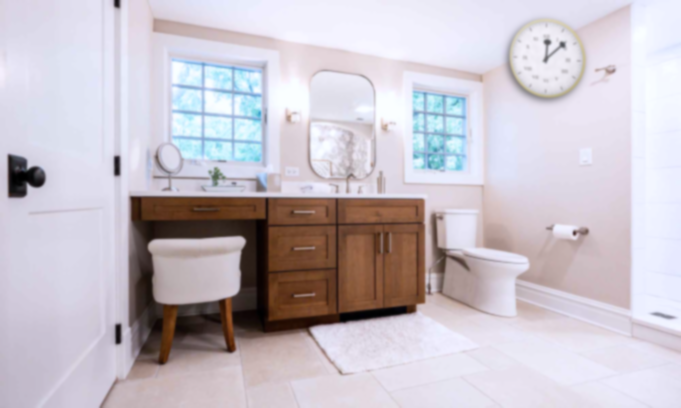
12 h 08 min
